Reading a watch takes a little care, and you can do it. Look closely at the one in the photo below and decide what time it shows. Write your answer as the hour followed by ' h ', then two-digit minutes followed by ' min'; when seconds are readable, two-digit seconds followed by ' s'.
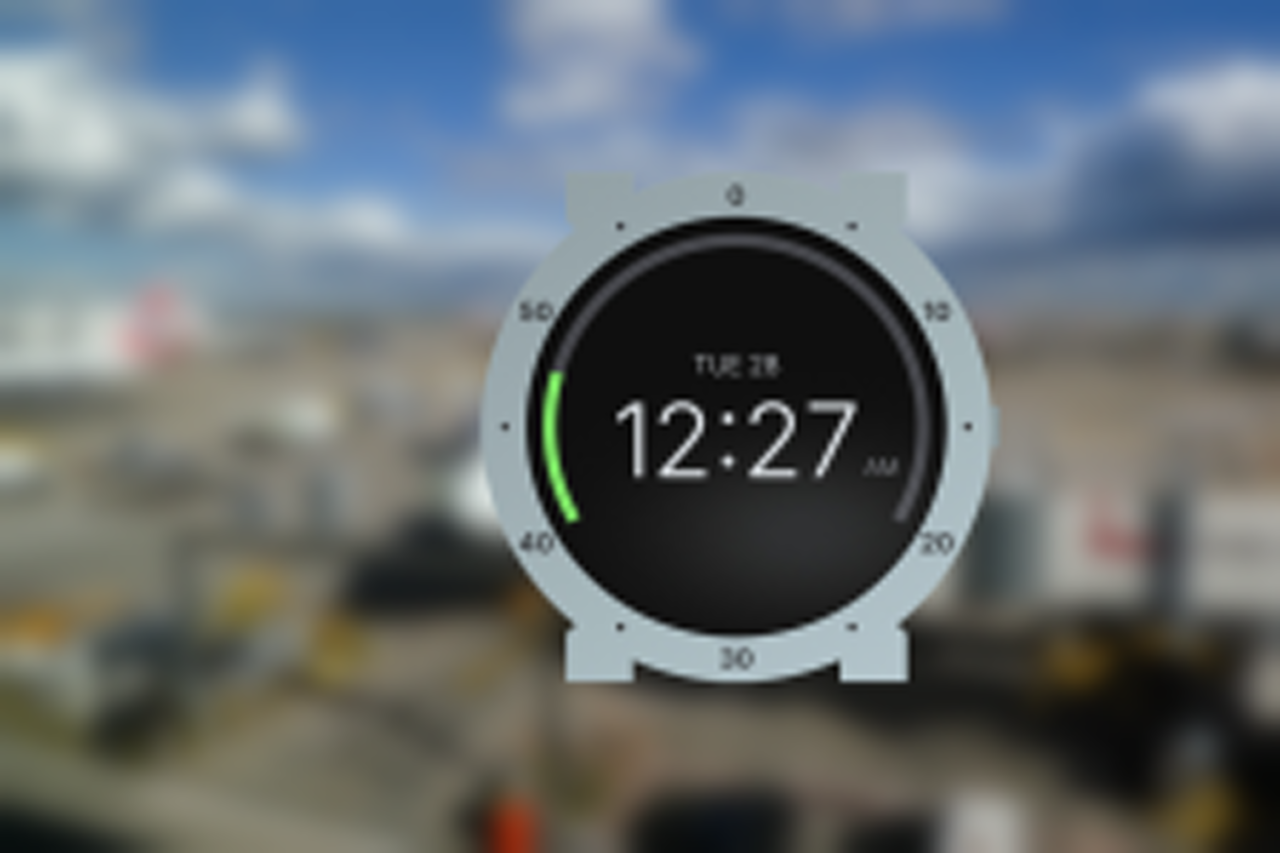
12 h 27 min
